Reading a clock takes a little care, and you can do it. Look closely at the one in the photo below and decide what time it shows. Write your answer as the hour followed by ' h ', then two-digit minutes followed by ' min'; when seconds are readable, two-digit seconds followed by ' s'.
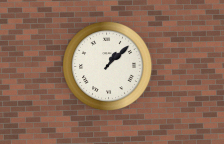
1 h 08 min
